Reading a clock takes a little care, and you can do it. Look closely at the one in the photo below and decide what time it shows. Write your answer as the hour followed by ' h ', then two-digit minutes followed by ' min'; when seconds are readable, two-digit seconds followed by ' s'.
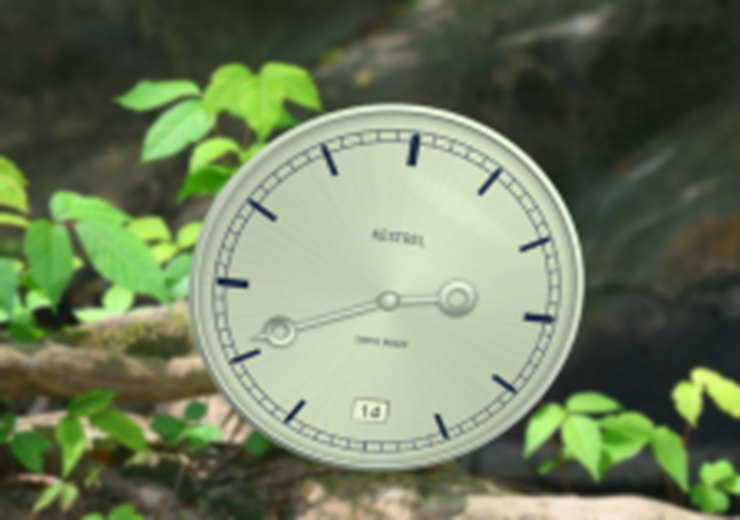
2 h 41 min
